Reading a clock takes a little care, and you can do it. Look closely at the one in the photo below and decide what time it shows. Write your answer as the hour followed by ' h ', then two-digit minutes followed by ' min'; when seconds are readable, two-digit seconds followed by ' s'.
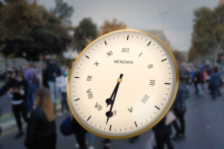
6 h 31 min
